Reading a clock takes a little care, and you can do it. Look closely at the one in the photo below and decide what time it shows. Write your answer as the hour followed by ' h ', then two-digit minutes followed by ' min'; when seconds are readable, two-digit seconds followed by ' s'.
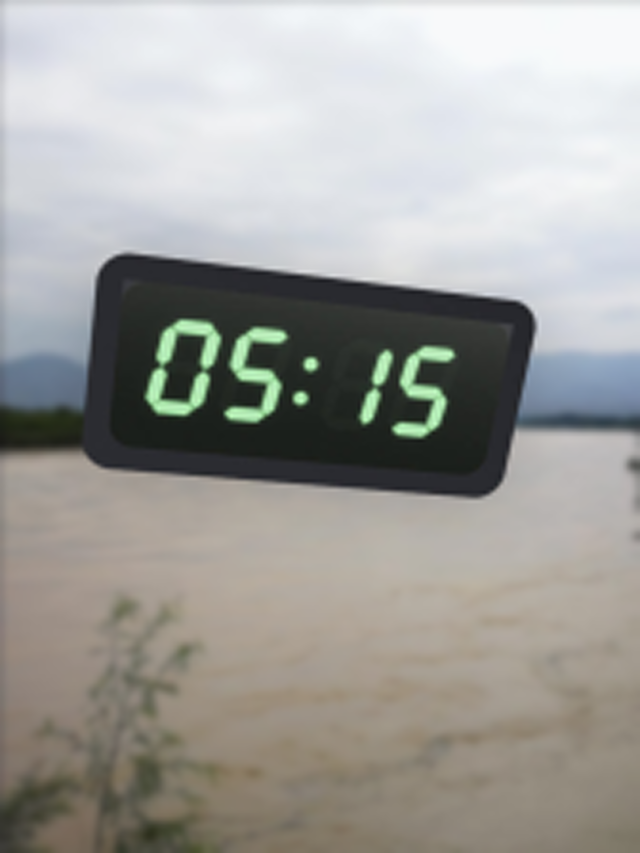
5 h 15 min
